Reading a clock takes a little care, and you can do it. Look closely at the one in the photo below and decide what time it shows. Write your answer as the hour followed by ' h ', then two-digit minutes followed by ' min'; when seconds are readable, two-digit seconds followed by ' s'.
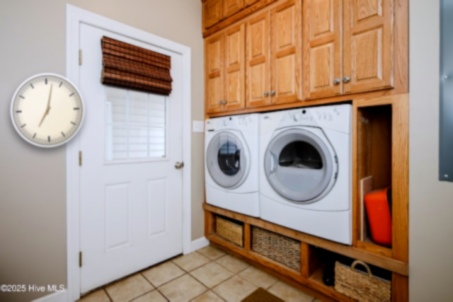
7 h 02 min
